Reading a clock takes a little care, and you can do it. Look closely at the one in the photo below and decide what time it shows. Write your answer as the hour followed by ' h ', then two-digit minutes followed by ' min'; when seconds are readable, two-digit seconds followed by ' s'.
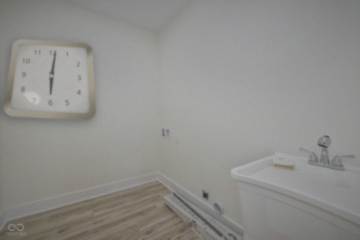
6 h 01 min
